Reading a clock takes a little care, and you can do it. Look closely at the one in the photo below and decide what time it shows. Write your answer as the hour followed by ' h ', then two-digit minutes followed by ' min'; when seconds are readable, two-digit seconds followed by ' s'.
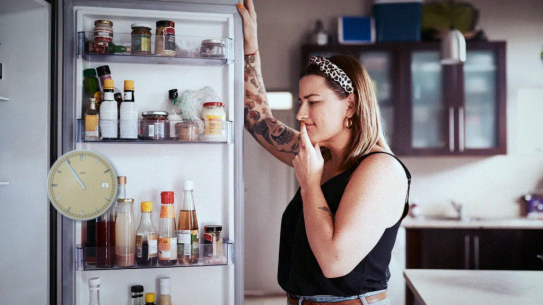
10 h 54 min
